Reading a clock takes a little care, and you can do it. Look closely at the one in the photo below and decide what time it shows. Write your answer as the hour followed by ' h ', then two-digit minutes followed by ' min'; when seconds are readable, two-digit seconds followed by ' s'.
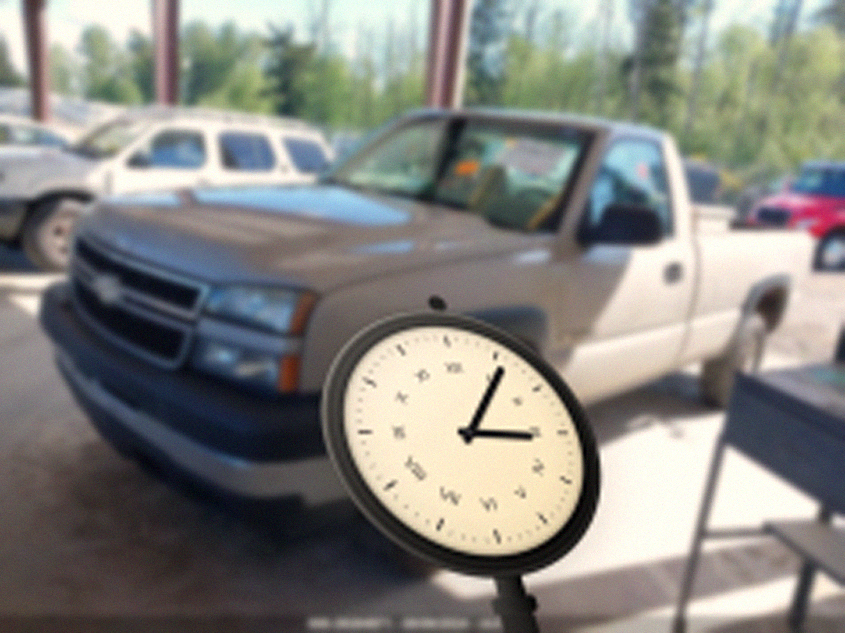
3 h 06 min
